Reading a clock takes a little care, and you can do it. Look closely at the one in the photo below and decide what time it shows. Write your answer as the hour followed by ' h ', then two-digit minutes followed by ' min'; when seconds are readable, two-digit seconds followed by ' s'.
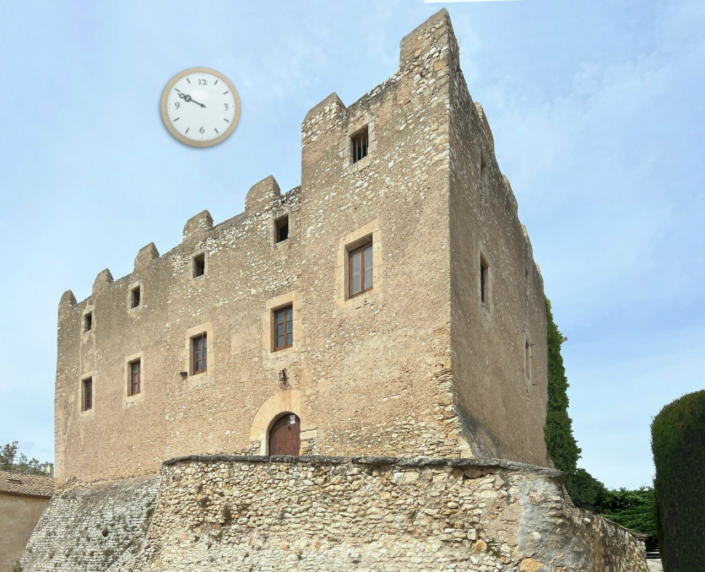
9 h 49 min
